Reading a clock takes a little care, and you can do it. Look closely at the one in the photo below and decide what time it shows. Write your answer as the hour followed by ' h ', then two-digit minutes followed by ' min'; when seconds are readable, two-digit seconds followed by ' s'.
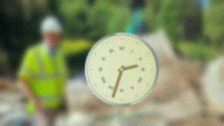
2 h 33 min
